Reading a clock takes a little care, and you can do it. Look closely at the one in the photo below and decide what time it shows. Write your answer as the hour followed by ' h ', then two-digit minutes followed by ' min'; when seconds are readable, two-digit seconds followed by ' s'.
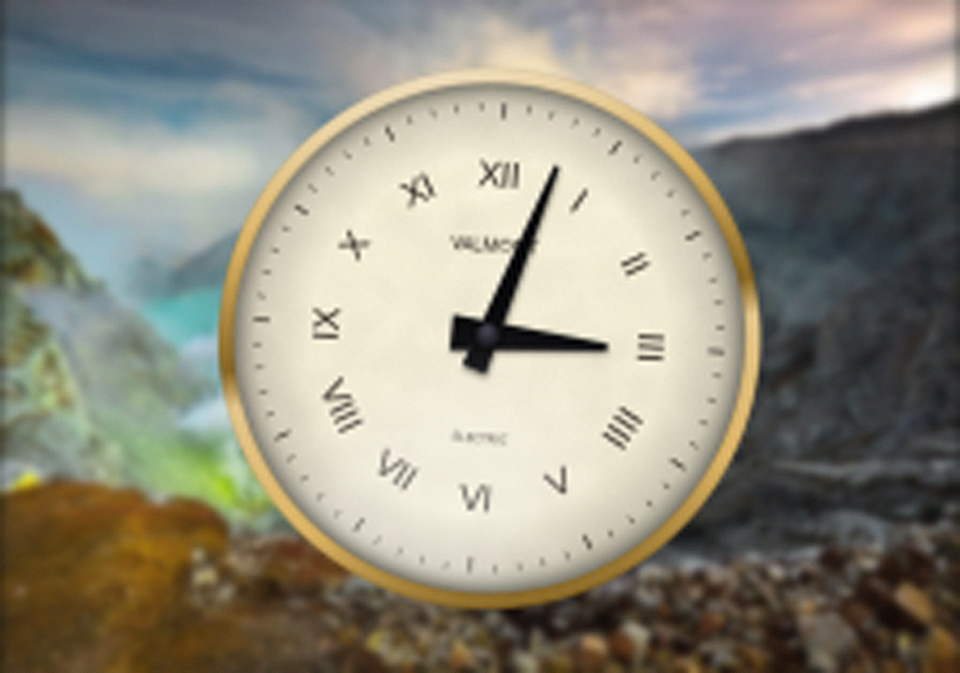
3 h 03 min
